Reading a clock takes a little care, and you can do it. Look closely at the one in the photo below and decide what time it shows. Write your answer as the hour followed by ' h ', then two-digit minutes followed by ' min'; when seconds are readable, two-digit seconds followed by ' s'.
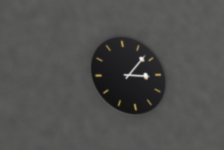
3 h 08 min
